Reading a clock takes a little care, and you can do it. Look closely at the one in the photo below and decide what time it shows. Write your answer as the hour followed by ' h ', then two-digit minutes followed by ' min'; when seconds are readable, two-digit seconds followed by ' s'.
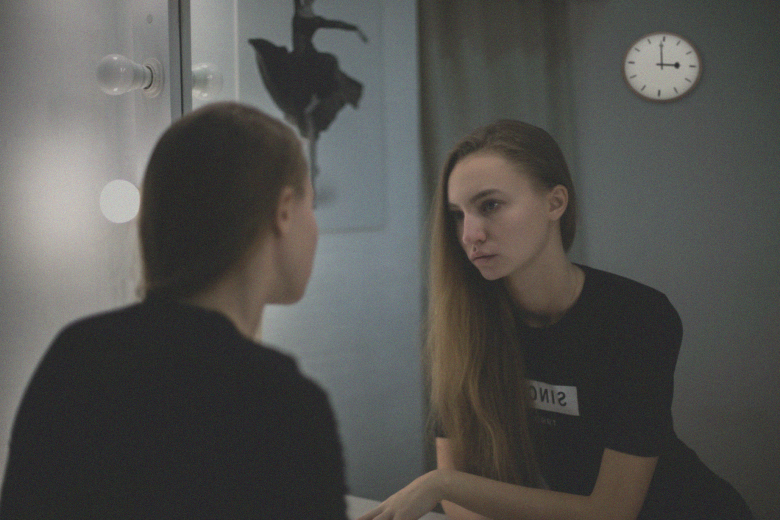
2 h 59 min
